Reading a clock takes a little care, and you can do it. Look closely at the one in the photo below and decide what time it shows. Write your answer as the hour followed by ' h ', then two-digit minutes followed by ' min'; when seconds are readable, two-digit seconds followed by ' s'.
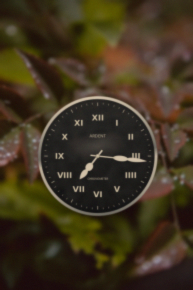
7 h 16 min
